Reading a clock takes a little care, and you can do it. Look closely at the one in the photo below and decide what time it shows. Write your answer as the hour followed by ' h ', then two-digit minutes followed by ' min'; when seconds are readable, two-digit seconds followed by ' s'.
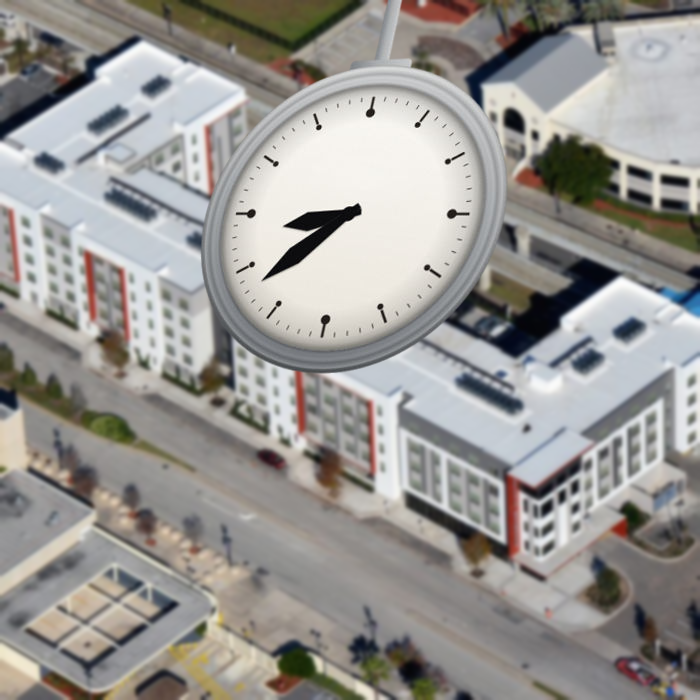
8 h 38 min
